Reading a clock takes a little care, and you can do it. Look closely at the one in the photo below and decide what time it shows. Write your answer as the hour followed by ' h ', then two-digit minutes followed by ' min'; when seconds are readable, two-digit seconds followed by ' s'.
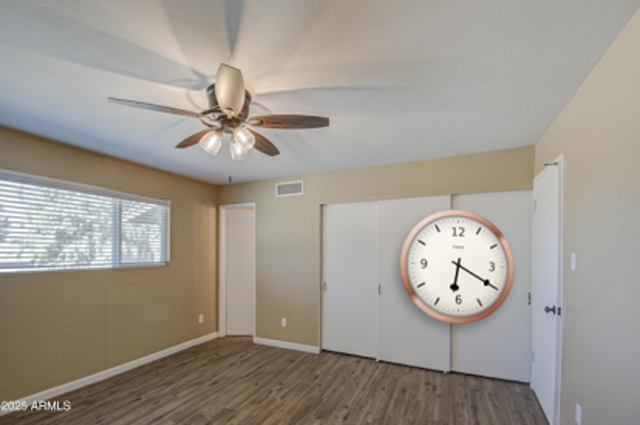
6 h 20 min
